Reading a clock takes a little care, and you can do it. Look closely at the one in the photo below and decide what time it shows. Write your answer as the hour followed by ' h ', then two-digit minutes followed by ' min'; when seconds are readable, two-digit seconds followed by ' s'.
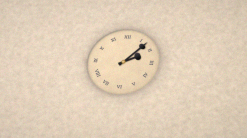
2 h 07 min
